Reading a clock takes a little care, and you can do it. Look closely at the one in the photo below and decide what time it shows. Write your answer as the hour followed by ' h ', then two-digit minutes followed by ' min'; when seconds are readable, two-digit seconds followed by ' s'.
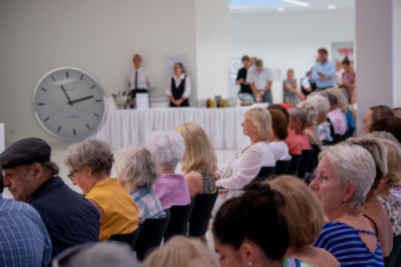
11 h 13 min
